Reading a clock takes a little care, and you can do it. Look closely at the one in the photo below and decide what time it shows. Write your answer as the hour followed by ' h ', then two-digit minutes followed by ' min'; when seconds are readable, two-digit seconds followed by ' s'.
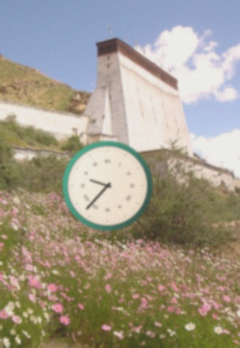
9 h 37 min
